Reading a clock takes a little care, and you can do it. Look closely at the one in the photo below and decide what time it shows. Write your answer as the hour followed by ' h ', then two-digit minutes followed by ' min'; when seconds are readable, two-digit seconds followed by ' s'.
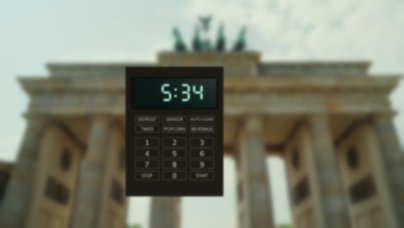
5 h 34 min
